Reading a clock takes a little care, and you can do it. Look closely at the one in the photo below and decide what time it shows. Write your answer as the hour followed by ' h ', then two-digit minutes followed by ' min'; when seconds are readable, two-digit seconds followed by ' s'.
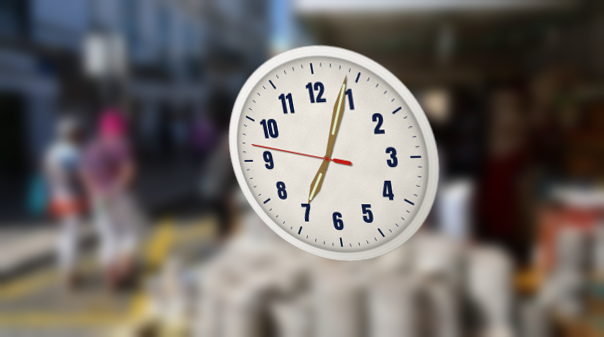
7 h 03 min 47 s
